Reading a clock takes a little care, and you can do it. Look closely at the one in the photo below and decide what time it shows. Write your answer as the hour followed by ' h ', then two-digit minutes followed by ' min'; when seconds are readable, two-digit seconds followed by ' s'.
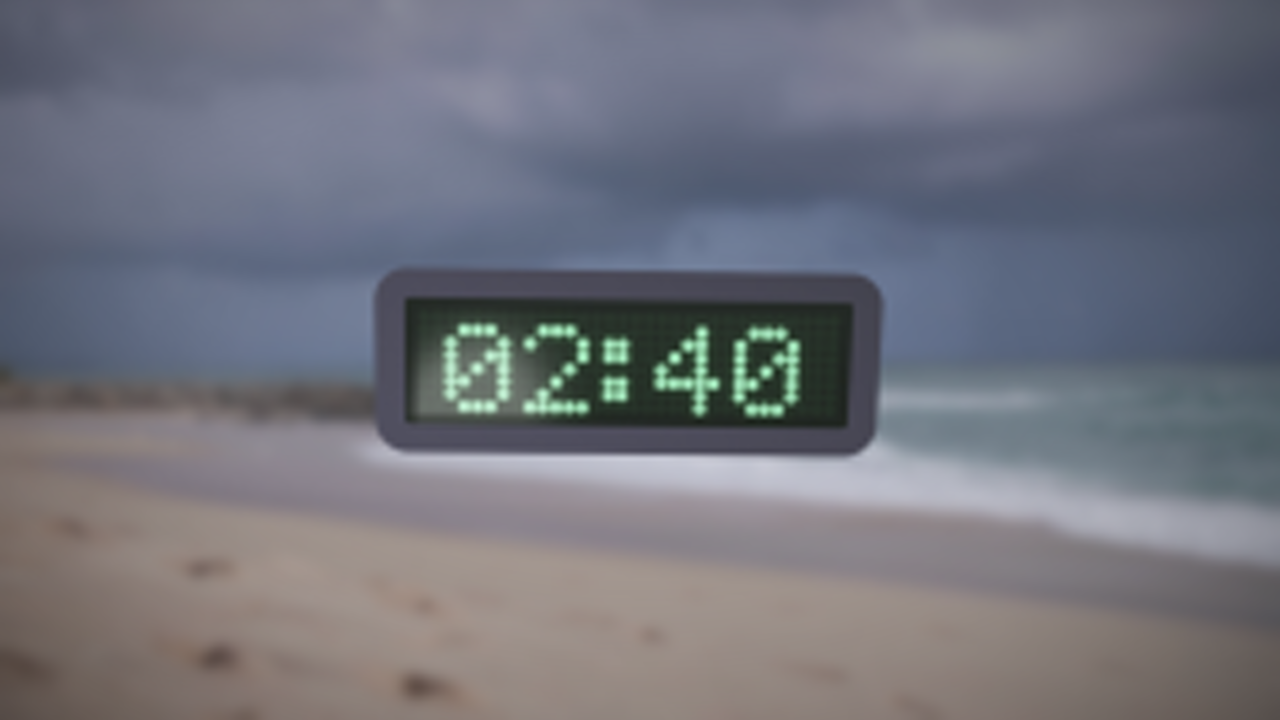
2 h 40 min
